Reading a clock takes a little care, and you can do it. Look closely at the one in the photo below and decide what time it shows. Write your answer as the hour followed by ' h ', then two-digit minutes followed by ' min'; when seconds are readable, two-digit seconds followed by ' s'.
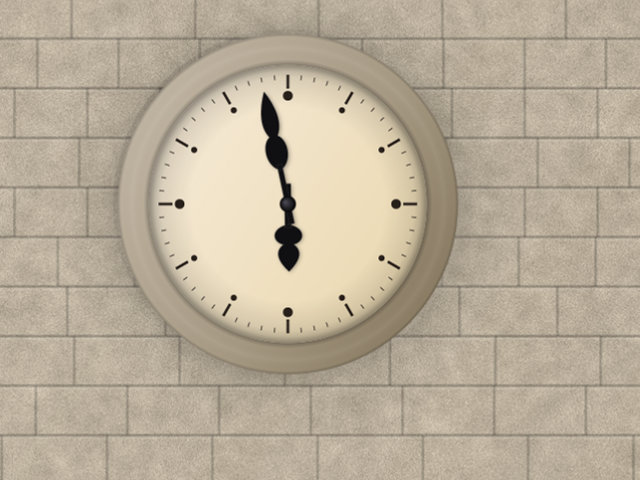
5 h 58 min
